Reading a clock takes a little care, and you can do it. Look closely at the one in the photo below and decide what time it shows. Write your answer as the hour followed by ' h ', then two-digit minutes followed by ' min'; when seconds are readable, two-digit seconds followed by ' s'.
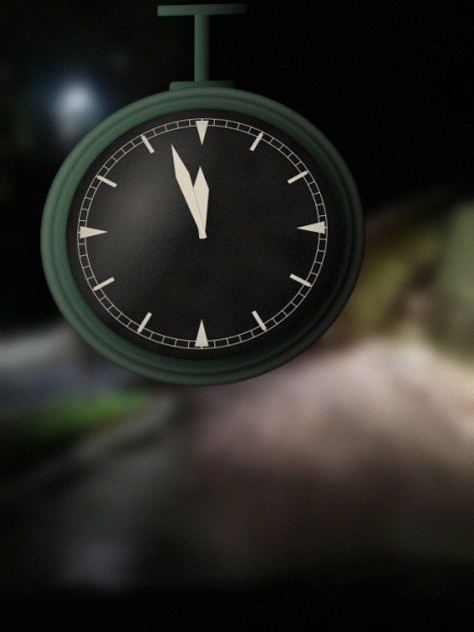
11 h 57 min
